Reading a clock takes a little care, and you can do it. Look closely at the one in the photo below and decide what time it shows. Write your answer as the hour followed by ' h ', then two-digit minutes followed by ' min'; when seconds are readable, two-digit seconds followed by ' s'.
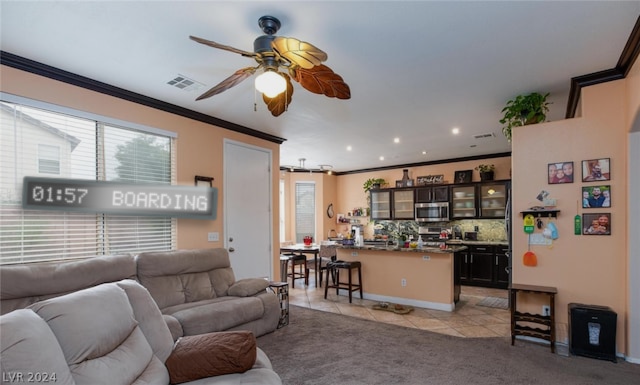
1 h 57 min
